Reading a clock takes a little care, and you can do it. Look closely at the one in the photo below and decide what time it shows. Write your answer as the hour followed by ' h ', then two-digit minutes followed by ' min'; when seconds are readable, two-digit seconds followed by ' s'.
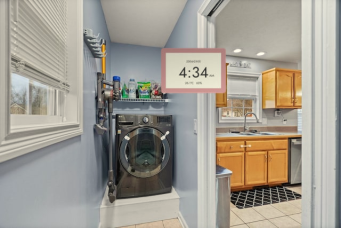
4 h 34 min
